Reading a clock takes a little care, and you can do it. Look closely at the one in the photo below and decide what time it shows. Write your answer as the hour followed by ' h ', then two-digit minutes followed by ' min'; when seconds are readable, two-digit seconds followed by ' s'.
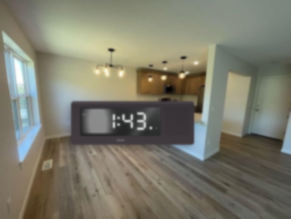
1 h 43 min
